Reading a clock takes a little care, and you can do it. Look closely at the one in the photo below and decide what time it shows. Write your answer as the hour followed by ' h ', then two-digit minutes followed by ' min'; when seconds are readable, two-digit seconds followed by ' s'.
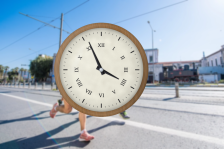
3 h 56 min
